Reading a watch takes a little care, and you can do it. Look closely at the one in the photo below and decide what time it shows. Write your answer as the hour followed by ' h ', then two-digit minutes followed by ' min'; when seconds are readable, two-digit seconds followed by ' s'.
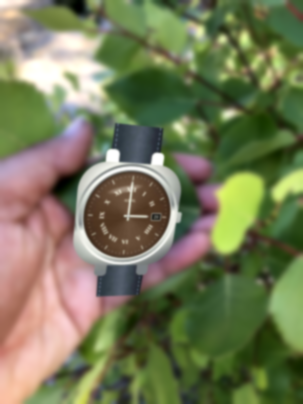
3 h 00 min
